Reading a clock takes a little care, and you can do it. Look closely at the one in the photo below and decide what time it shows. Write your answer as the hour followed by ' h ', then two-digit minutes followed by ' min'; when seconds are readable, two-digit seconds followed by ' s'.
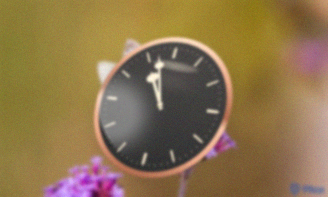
10 h 57 min
